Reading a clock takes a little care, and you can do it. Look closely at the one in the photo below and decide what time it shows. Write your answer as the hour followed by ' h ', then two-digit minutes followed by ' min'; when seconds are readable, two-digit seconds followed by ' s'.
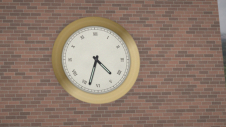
4 h 33 min
